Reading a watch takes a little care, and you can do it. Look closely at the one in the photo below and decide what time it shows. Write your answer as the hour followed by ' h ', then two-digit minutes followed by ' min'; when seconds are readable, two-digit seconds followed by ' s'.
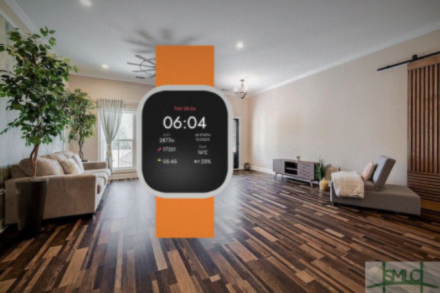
6 h 04 min
